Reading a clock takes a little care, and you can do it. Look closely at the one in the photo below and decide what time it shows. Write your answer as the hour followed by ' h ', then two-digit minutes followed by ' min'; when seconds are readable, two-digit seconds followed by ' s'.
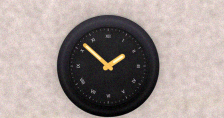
1 h 52 min
